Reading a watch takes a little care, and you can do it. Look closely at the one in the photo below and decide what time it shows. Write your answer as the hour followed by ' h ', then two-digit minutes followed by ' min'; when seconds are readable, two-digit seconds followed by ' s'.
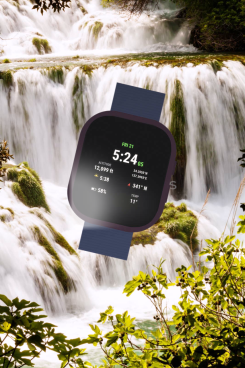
5 h 24 min
